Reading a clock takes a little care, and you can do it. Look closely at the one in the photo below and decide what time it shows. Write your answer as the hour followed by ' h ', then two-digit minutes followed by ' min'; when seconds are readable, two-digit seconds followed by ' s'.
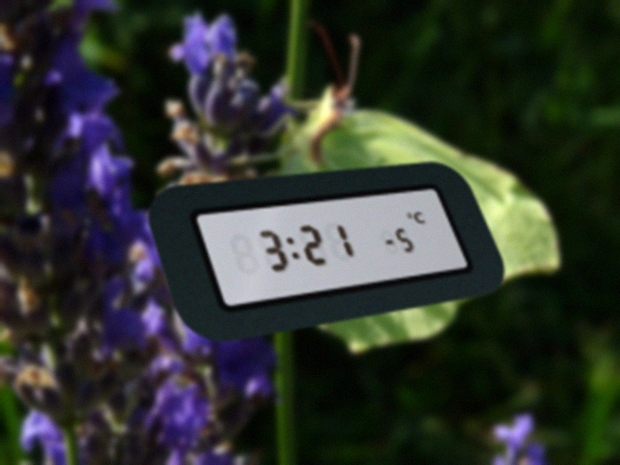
3 h 21 min
